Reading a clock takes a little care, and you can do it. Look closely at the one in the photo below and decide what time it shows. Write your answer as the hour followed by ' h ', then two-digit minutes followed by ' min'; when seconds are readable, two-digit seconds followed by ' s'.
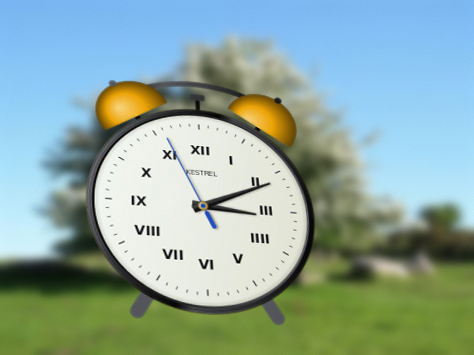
3 h 10 min 56 s
